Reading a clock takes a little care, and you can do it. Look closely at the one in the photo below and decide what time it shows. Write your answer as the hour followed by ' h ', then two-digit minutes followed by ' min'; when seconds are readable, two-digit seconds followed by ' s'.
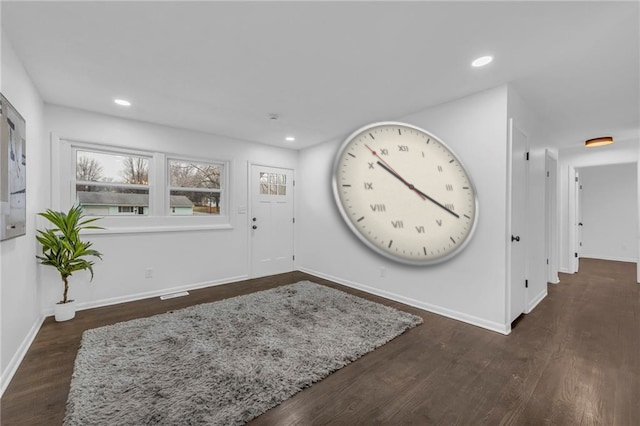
10 h 20 min 53 s
